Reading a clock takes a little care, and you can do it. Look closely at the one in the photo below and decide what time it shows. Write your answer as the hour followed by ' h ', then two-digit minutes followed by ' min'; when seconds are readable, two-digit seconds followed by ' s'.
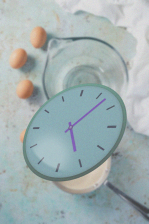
5 h 07 min
